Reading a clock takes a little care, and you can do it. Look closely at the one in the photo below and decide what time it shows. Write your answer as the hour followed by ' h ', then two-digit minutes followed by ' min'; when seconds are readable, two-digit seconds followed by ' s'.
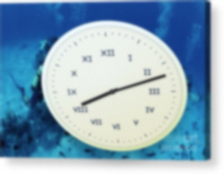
8 h 12 min
